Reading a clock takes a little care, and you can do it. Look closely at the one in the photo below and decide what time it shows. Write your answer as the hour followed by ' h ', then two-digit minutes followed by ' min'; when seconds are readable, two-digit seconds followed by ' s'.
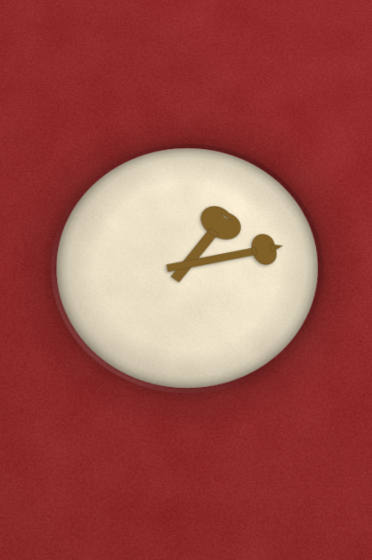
1 h 13 min
